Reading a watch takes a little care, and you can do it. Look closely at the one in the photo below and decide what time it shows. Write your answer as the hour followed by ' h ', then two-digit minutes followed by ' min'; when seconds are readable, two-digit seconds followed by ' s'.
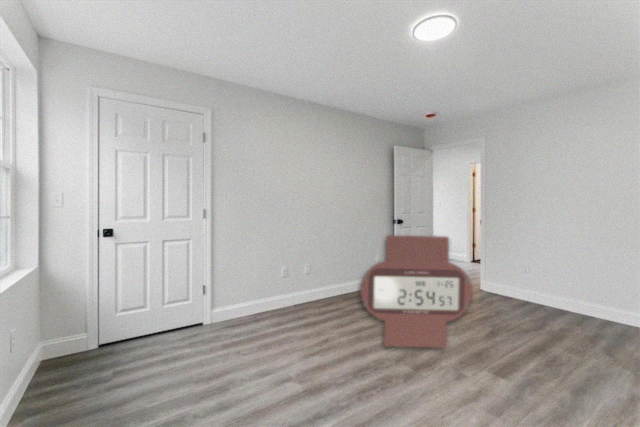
2 h 54 min
